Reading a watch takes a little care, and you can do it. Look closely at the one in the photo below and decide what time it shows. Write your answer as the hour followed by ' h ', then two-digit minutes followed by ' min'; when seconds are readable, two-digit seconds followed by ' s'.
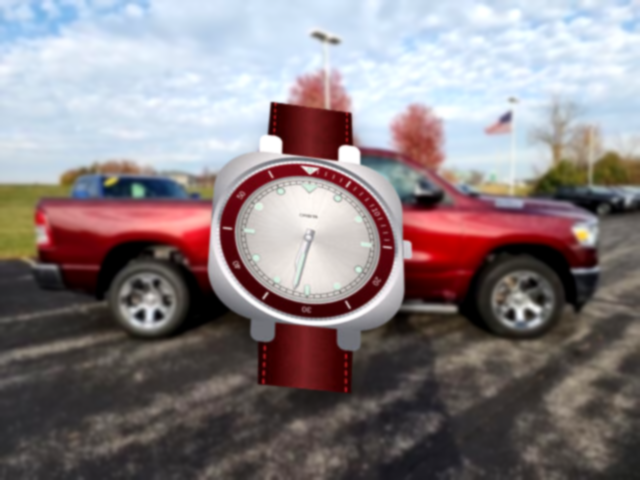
6 h 32 min
